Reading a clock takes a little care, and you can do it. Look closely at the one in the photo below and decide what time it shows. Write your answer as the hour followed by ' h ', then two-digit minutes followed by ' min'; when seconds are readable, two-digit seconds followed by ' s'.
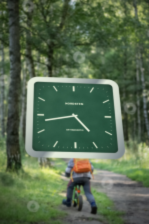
4 h 43 min
